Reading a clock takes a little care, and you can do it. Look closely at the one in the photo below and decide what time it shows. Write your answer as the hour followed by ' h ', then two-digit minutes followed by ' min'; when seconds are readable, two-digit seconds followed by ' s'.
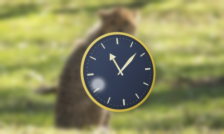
11 h 08 min
